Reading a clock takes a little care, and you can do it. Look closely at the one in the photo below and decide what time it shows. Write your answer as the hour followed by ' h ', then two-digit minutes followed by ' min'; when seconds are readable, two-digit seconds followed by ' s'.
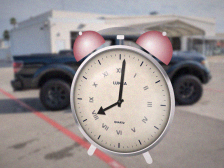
8 h 01 min
